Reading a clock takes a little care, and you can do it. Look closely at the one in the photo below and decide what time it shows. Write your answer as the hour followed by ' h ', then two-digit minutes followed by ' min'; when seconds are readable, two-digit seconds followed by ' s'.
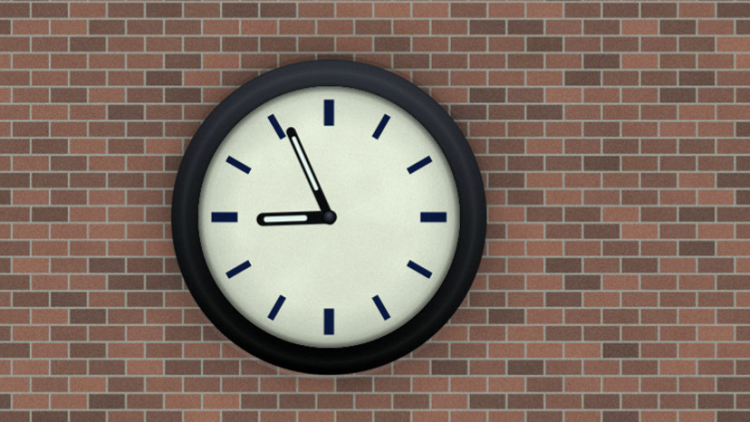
8 h 56 min
